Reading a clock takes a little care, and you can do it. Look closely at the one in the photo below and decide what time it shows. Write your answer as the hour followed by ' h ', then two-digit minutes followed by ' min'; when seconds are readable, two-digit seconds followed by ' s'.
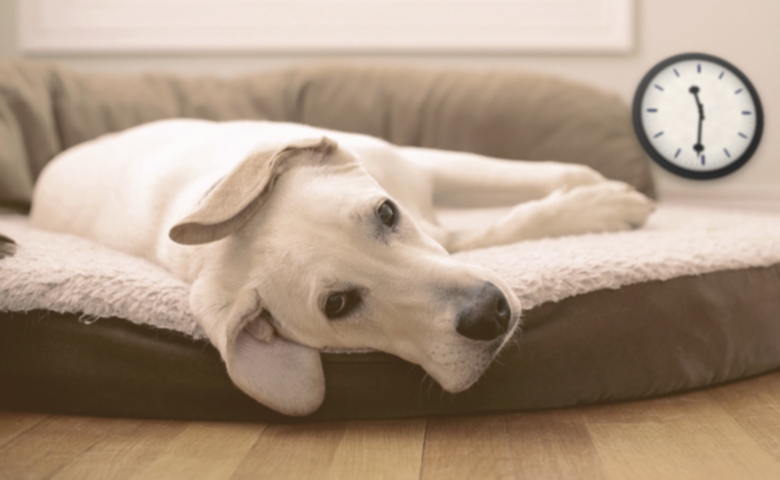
11 h 31 min
